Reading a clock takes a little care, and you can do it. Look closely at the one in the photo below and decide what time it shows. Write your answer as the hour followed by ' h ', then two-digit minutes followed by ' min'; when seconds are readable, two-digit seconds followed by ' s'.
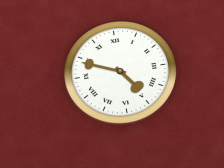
4 h 49 min
